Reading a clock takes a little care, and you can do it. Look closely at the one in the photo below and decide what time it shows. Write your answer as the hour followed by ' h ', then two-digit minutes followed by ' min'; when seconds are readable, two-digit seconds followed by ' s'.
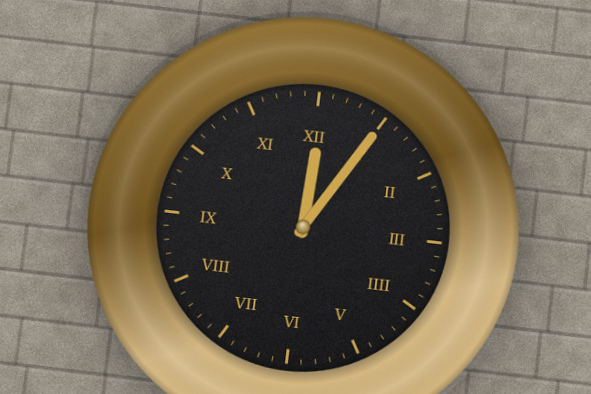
12 h 05 min
